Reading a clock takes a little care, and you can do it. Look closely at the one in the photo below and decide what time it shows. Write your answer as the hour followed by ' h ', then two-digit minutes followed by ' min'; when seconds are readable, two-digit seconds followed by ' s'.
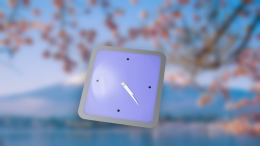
4 h 23 min
